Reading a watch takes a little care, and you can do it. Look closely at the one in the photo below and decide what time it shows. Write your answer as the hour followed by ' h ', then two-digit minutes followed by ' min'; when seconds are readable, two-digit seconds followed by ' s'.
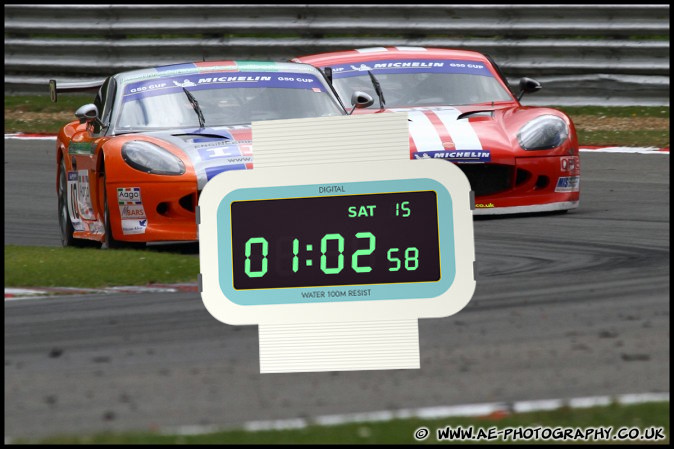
1 h 02 min 58 s
